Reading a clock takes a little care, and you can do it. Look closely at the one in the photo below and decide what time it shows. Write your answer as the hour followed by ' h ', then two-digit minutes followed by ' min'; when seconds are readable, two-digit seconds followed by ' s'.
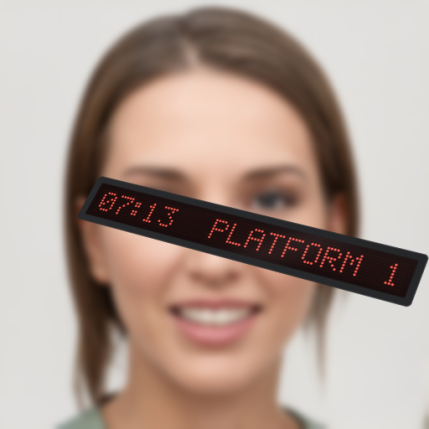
7 h 13 min
